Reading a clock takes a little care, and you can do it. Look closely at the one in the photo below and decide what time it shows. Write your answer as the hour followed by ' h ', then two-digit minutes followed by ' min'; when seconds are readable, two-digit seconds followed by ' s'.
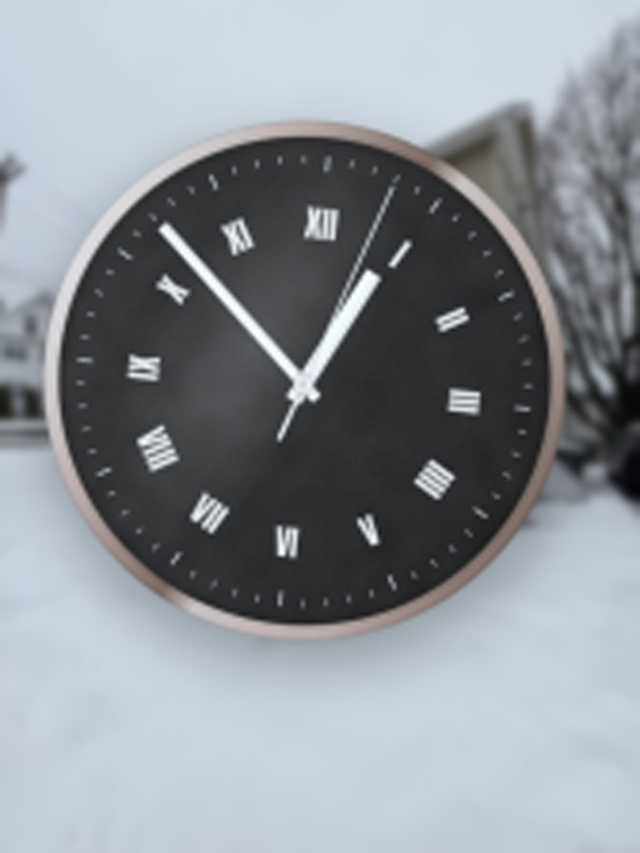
12 h 52 min 03 s
